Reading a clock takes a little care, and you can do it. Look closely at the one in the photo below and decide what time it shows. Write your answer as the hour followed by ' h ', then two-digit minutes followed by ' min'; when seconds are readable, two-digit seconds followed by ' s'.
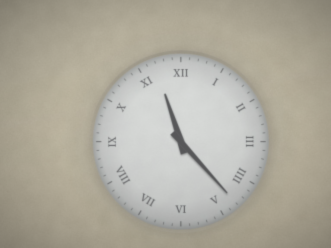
11 h 23 min
